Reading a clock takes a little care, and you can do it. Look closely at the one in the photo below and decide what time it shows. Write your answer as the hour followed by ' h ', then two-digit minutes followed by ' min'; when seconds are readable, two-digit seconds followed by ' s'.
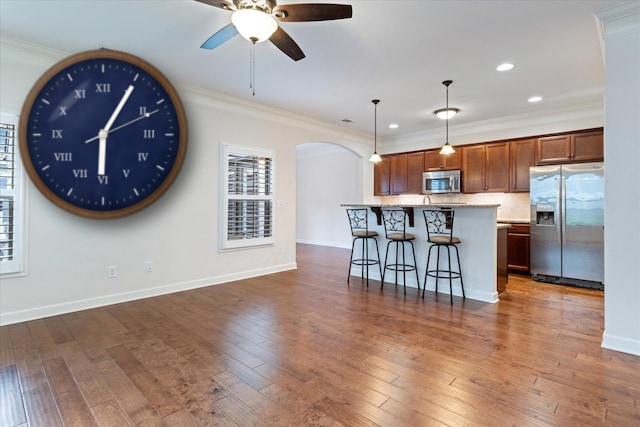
6 h 05 min 11 s
